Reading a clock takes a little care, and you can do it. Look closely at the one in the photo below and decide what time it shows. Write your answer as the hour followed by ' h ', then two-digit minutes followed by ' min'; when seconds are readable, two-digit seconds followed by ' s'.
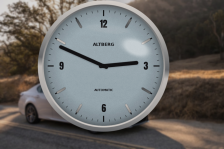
2 h 49 min
